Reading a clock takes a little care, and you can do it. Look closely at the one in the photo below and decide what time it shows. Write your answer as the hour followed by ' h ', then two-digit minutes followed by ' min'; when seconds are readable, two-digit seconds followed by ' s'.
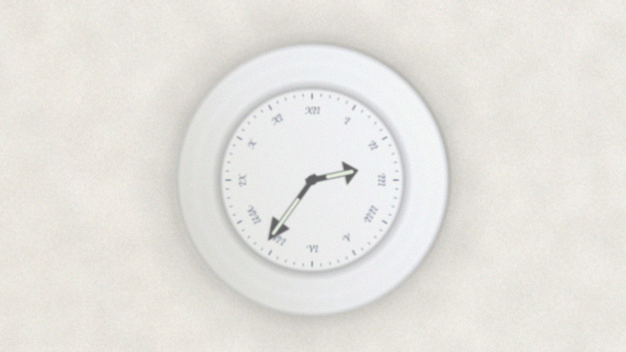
2 h 36 min
